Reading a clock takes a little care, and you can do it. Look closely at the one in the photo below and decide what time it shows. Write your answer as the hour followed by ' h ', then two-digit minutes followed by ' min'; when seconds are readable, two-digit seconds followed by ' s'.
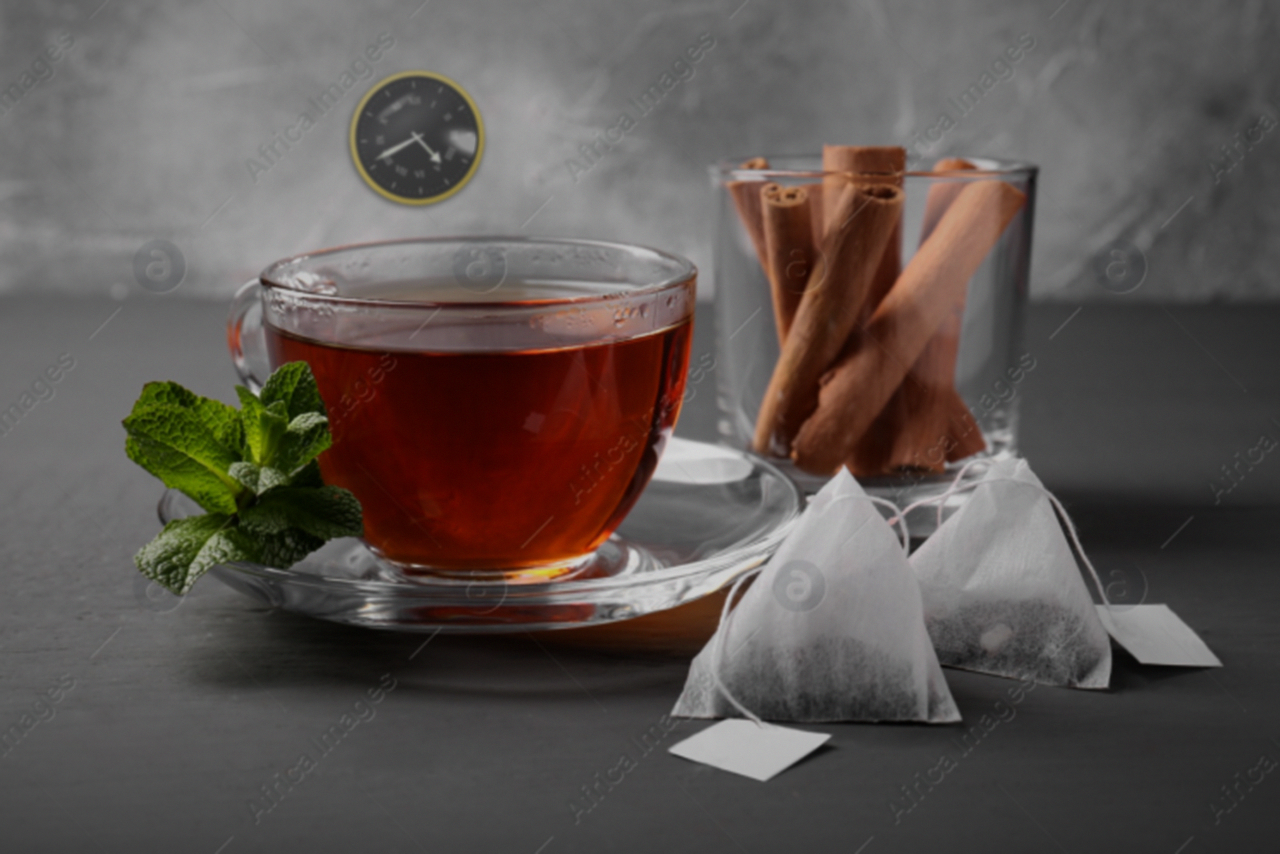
4 h 41 min
